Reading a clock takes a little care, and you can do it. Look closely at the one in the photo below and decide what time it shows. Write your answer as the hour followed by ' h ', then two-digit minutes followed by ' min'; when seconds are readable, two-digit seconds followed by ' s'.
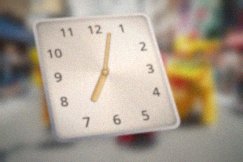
7 h 03 min
